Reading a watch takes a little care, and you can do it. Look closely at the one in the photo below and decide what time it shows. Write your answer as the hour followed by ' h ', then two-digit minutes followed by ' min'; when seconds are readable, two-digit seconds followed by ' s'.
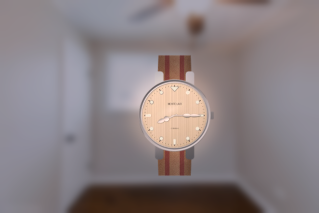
8 h 15 min
